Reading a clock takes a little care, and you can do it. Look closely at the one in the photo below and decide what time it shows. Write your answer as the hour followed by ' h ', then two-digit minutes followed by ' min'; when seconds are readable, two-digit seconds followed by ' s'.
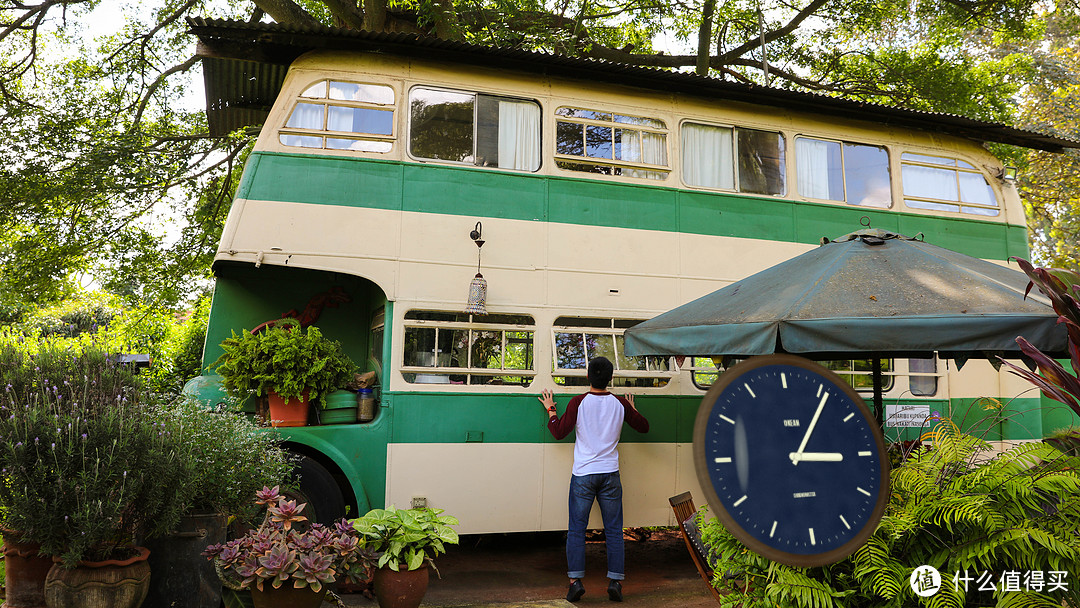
3 h 06 min
